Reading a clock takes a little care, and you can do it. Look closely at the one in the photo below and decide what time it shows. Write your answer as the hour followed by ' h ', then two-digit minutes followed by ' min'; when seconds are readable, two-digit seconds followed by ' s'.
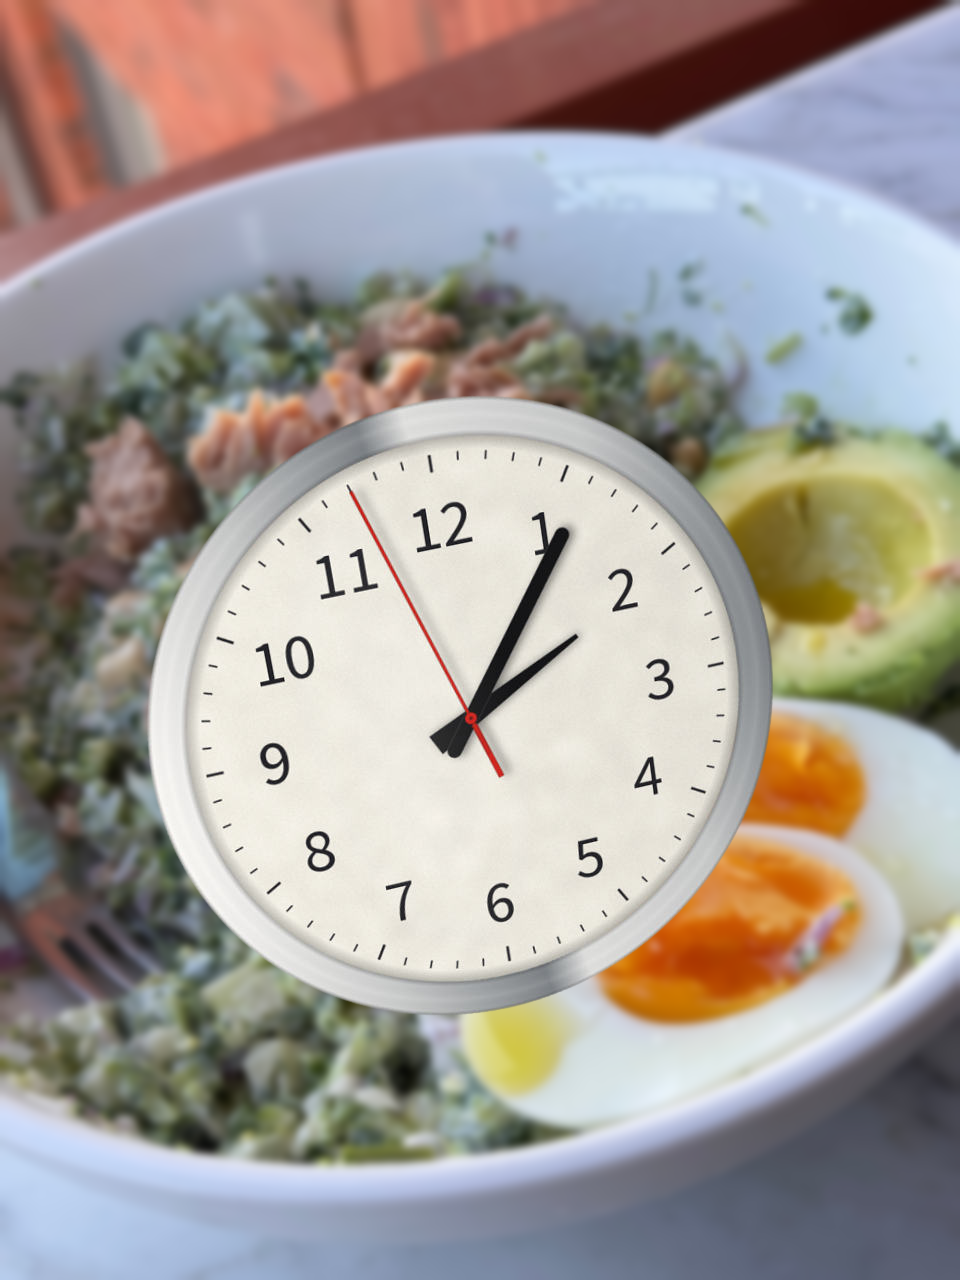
2 h 05 min 57 s
